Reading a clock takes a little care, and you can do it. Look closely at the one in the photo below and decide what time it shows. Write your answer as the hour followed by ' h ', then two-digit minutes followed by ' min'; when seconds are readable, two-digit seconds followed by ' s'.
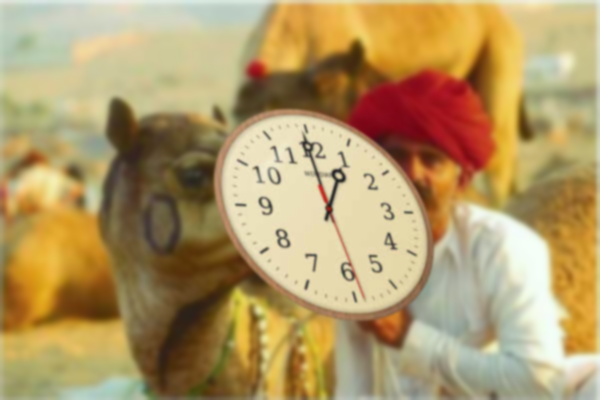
12 h 59 min 29 s
